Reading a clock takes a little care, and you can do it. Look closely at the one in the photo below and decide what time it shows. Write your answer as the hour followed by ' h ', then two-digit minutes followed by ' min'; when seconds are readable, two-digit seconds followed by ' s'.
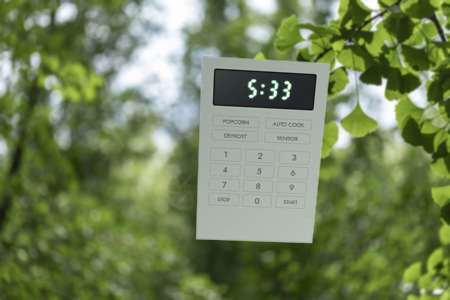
5 h 33 min
